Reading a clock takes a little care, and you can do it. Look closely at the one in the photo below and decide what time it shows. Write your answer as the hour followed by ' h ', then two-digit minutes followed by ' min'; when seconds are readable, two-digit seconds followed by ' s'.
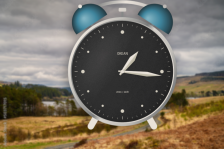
1 h 16 min
